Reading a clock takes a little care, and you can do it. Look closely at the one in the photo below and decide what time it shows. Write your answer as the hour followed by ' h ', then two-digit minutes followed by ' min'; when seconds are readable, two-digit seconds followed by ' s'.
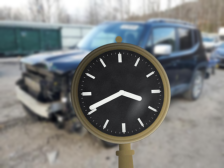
3 h 41 min
